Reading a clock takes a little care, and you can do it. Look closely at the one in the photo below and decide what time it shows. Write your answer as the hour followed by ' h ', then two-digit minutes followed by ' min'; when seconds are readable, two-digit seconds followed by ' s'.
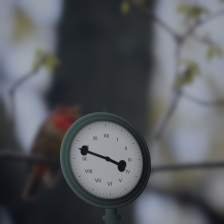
3 h 48 min
